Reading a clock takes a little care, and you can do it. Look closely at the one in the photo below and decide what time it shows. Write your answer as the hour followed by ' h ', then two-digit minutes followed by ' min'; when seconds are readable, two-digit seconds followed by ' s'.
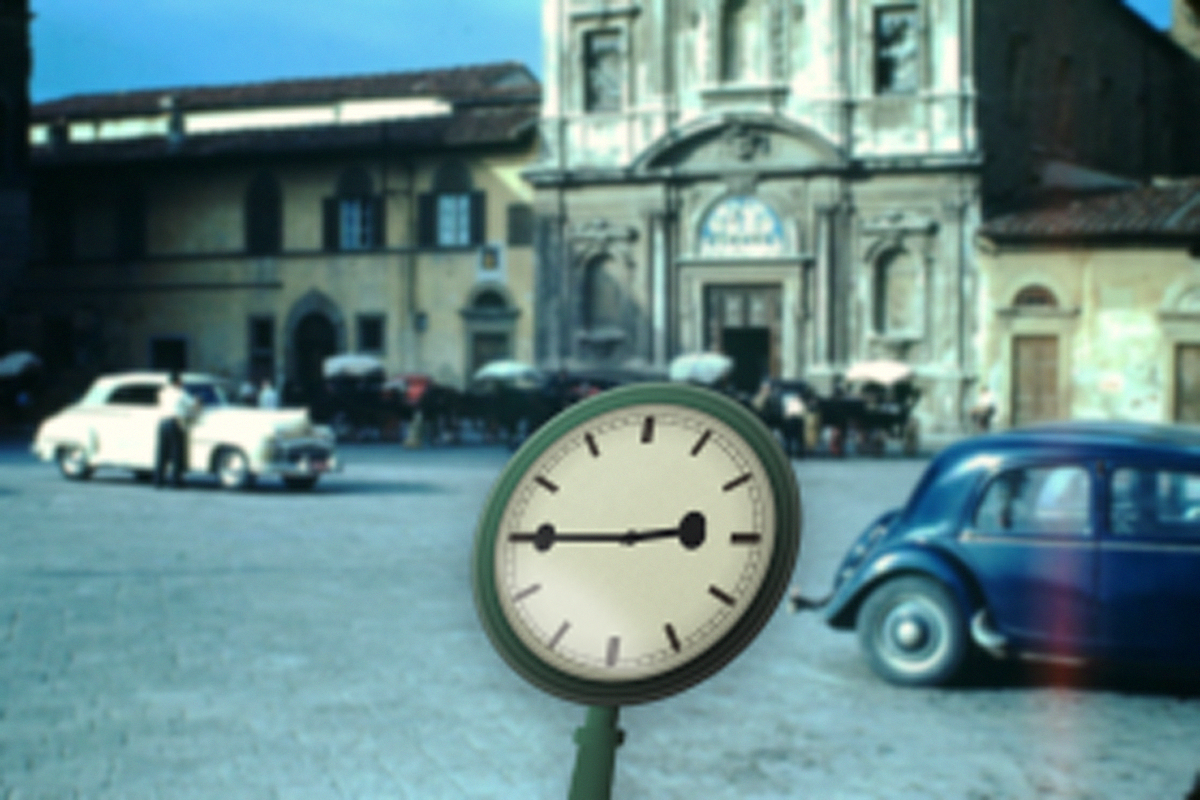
2 h 45 min
